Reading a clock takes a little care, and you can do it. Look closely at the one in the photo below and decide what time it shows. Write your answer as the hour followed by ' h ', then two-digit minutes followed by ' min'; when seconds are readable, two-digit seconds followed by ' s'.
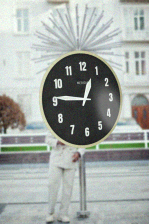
12 h 46 min
